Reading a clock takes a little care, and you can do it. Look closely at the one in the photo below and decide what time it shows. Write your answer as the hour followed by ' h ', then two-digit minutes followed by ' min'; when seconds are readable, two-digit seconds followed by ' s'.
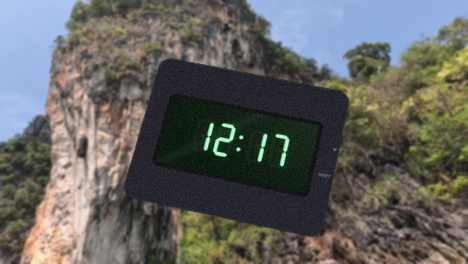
12 h 17 min
